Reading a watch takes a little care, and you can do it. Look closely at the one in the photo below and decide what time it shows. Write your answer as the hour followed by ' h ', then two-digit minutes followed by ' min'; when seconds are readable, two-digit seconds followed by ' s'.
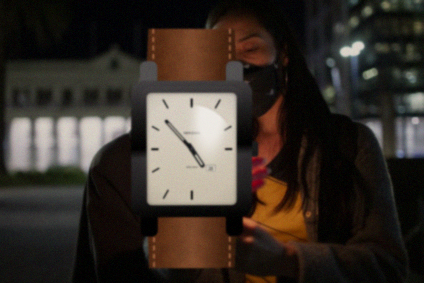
4 h 53 min
